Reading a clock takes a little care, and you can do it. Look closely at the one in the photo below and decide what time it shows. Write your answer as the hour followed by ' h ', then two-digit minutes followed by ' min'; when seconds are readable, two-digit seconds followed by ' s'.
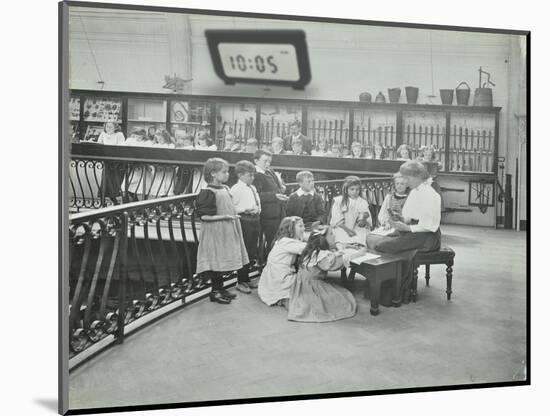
10 h 05 min
